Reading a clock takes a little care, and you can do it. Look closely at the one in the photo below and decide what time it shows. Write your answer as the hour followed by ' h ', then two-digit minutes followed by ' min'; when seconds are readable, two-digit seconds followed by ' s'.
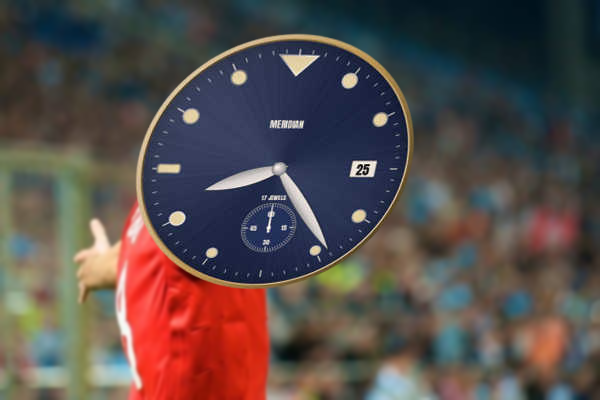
8 h 24 min
